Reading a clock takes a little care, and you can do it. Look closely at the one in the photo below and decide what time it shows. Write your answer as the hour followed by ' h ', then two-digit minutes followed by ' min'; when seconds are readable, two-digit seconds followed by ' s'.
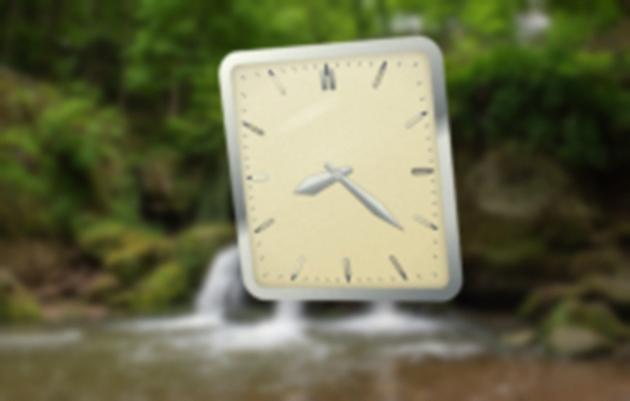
8 h 22 min
